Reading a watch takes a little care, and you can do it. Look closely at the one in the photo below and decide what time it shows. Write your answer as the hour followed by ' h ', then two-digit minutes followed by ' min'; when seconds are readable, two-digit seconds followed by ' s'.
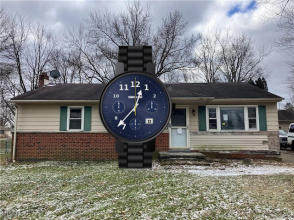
12 h 37 min
